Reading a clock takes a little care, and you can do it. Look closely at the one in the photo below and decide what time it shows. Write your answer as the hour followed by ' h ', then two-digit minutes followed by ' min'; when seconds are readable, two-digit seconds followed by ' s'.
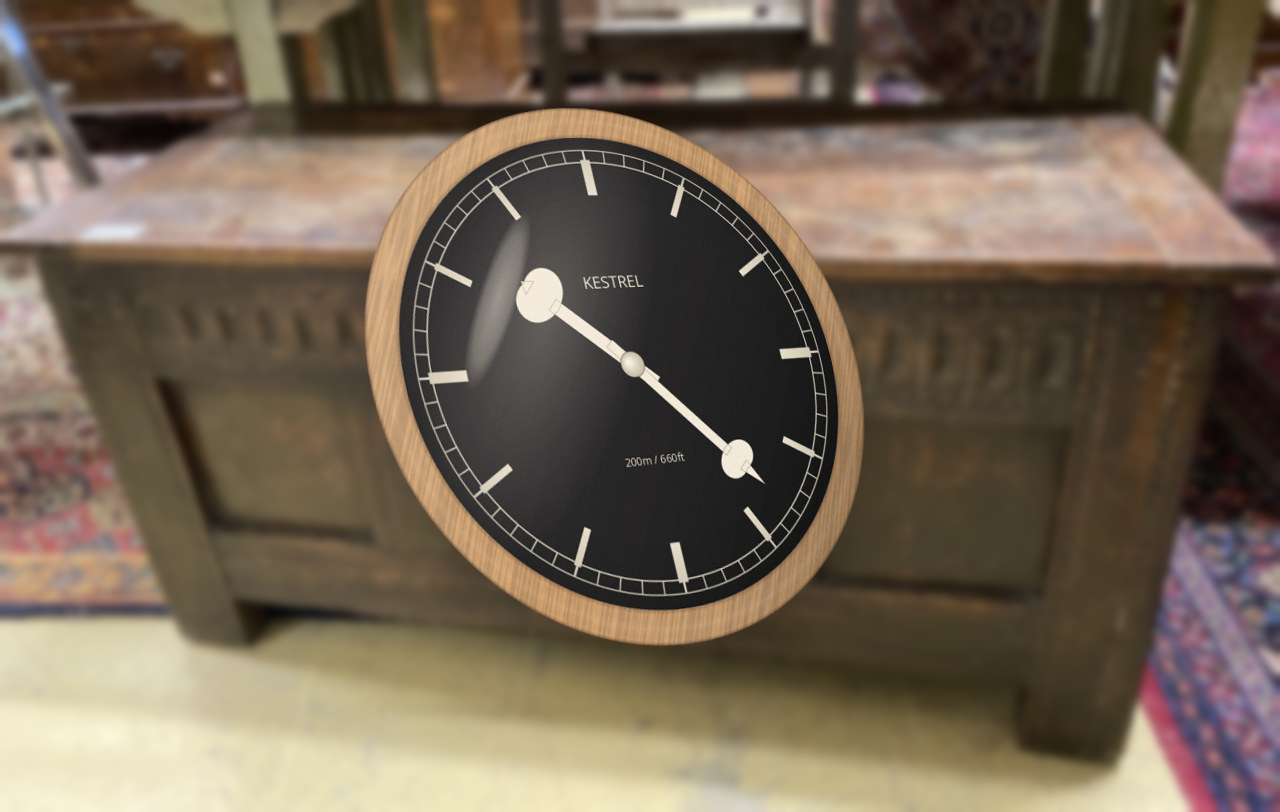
10 h 23 min
